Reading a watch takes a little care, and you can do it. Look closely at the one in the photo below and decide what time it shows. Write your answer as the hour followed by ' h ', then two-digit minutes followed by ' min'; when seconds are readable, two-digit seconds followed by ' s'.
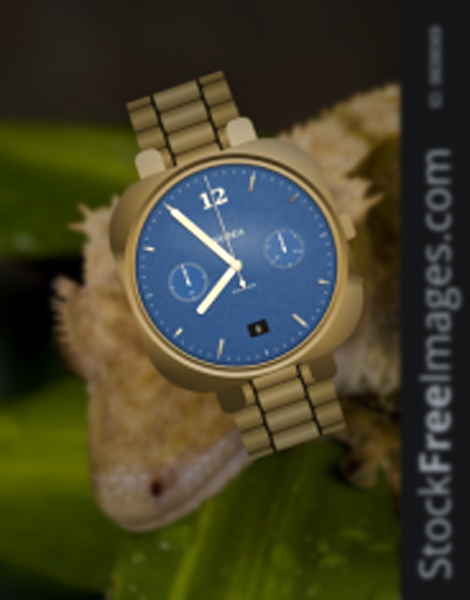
7 h 55 min
